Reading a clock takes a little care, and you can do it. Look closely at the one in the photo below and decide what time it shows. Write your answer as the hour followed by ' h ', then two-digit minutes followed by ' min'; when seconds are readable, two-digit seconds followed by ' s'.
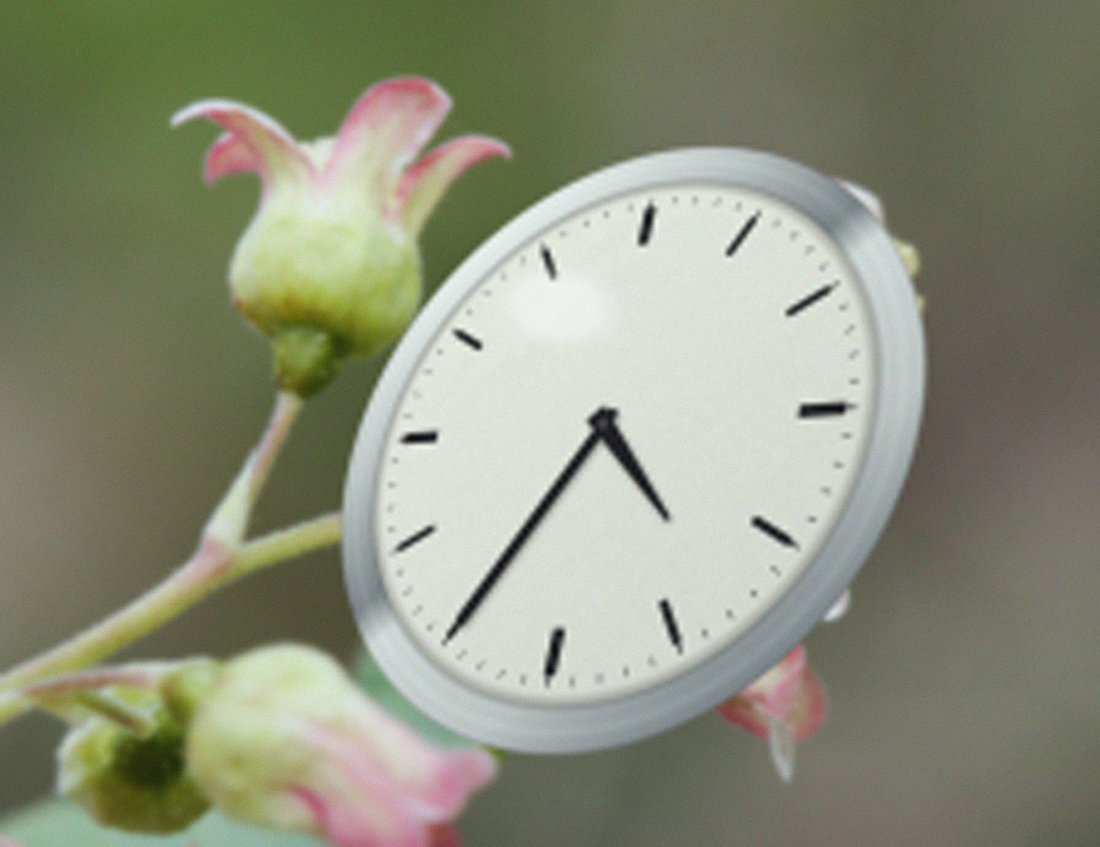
4 h 35 min
